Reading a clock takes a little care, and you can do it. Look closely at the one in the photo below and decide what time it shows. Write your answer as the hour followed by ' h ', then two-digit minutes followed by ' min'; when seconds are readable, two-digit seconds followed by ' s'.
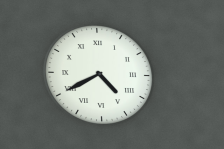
4 h 40 min
